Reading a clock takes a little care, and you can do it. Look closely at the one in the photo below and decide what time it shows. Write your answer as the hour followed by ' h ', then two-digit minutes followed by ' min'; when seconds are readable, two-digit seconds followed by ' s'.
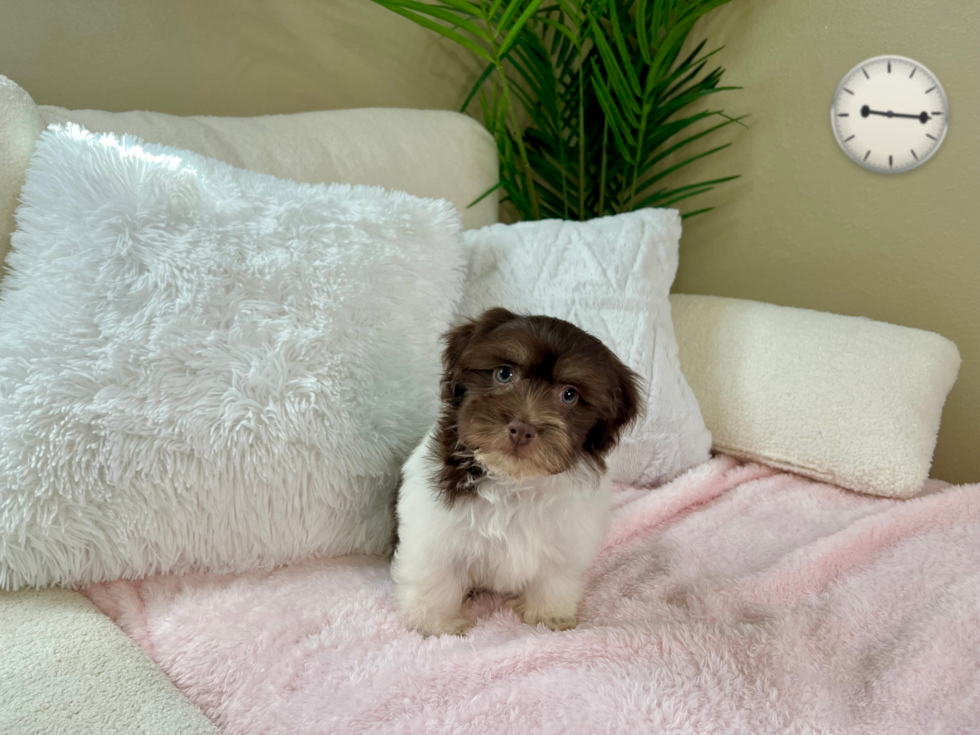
9 h 16 min
